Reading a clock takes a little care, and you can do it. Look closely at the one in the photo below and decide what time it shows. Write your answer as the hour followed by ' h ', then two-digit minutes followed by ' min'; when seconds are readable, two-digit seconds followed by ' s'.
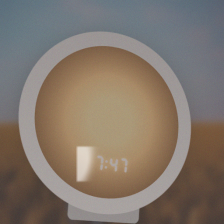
7 h 47 min
